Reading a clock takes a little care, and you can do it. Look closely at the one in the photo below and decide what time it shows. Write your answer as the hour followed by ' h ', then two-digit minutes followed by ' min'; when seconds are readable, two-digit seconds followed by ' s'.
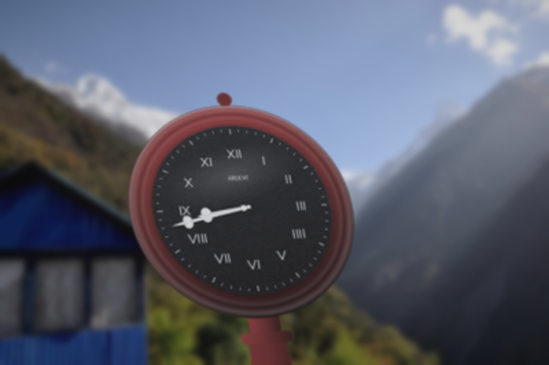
8 h 43 min
